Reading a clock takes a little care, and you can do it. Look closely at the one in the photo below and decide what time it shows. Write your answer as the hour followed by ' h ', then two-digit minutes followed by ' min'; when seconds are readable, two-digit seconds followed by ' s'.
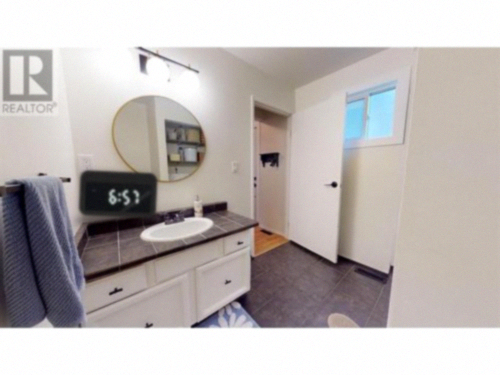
6 h 57 min
